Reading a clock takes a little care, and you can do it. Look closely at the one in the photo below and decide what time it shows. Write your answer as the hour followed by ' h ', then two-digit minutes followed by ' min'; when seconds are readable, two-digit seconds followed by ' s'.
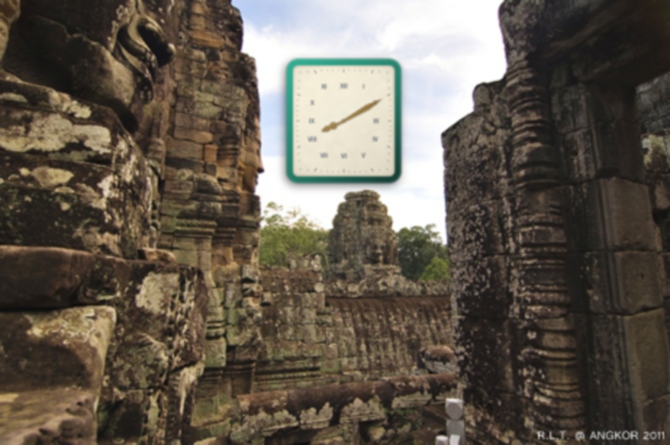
8 h 10 min
